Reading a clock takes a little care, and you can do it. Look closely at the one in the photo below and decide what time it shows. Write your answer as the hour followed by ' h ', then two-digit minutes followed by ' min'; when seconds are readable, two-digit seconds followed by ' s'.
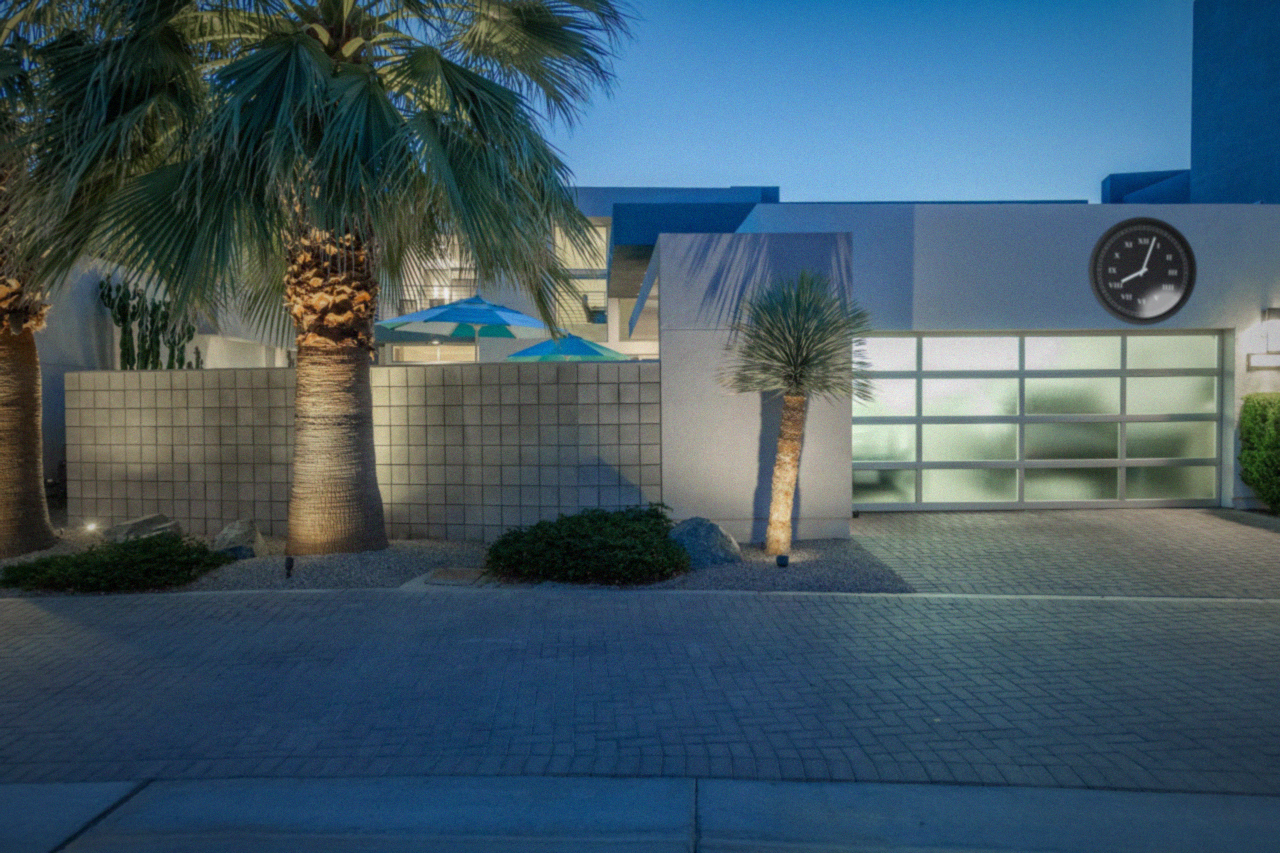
8 h 03 min
